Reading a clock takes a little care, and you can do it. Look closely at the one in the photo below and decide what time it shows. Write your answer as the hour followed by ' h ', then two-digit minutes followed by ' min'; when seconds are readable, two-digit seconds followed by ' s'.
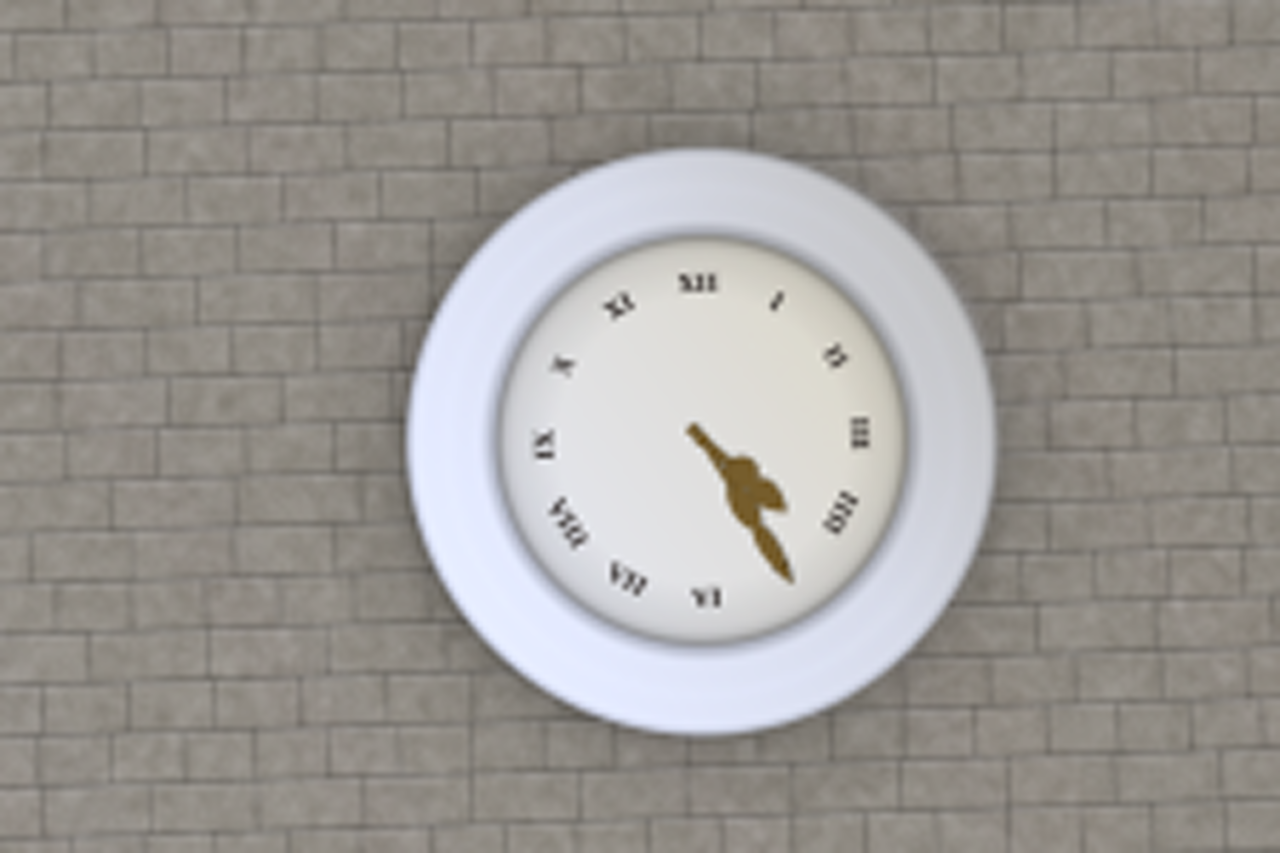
4 h 25 min
